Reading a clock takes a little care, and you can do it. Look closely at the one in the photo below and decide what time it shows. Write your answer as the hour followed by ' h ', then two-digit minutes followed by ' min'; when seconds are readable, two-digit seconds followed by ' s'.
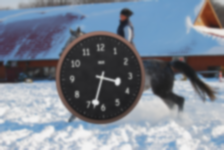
3 h 33 min
